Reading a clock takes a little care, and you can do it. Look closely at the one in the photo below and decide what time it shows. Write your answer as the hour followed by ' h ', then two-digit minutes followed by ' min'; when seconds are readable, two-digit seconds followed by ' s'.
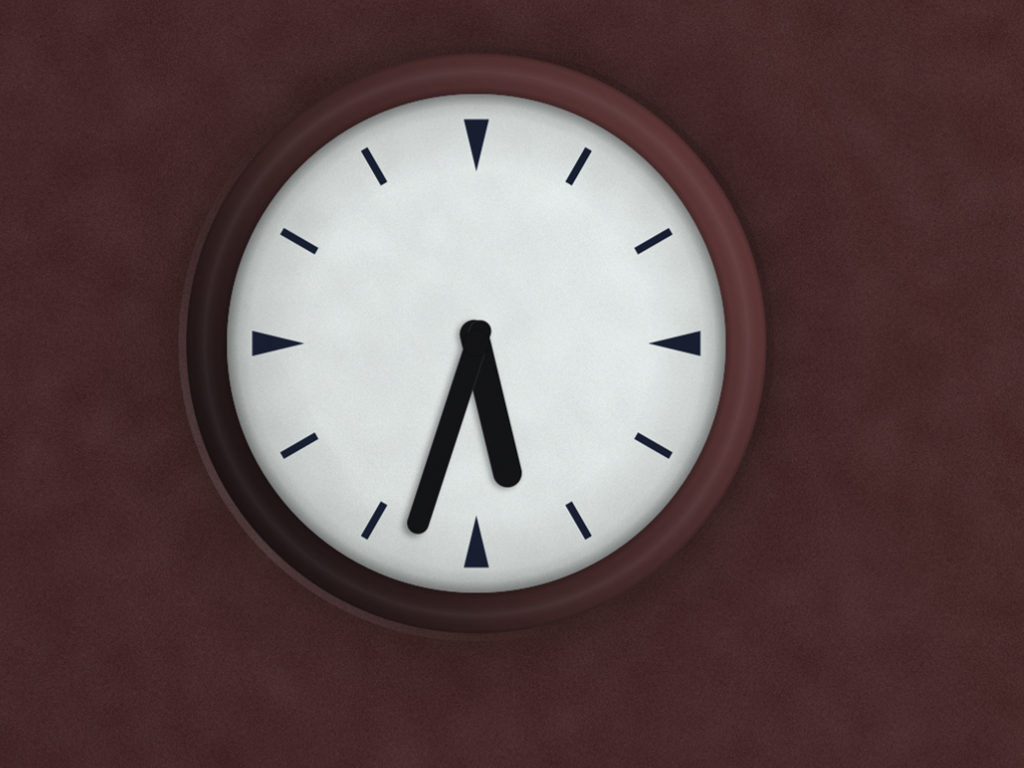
5 h 33 min
